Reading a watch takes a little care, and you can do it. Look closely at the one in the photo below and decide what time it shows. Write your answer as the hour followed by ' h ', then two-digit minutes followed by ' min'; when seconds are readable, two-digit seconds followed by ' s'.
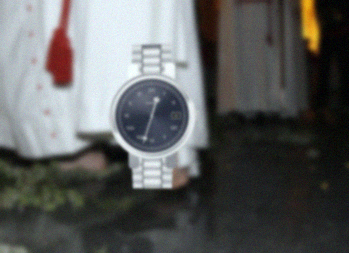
12 h 33 min
